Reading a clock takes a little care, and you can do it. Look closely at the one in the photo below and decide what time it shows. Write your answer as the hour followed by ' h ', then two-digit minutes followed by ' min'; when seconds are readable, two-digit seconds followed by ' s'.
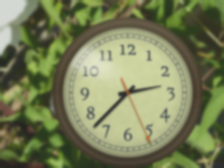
2 h 37 min 26 s
